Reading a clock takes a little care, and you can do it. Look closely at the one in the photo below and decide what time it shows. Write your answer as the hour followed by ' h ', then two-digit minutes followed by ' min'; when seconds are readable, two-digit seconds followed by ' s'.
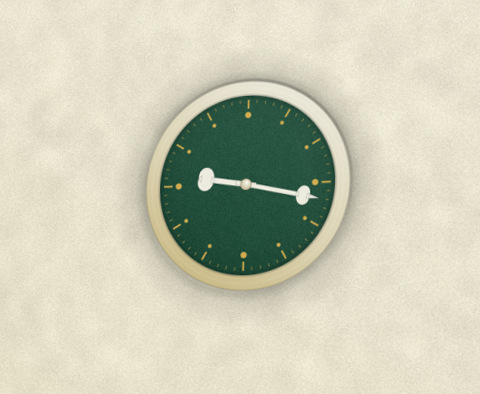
9 h 17 min
